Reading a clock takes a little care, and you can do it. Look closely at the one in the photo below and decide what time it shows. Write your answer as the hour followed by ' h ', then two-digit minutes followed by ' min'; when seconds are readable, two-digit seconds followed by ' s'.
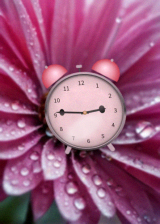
2 h 46 min
